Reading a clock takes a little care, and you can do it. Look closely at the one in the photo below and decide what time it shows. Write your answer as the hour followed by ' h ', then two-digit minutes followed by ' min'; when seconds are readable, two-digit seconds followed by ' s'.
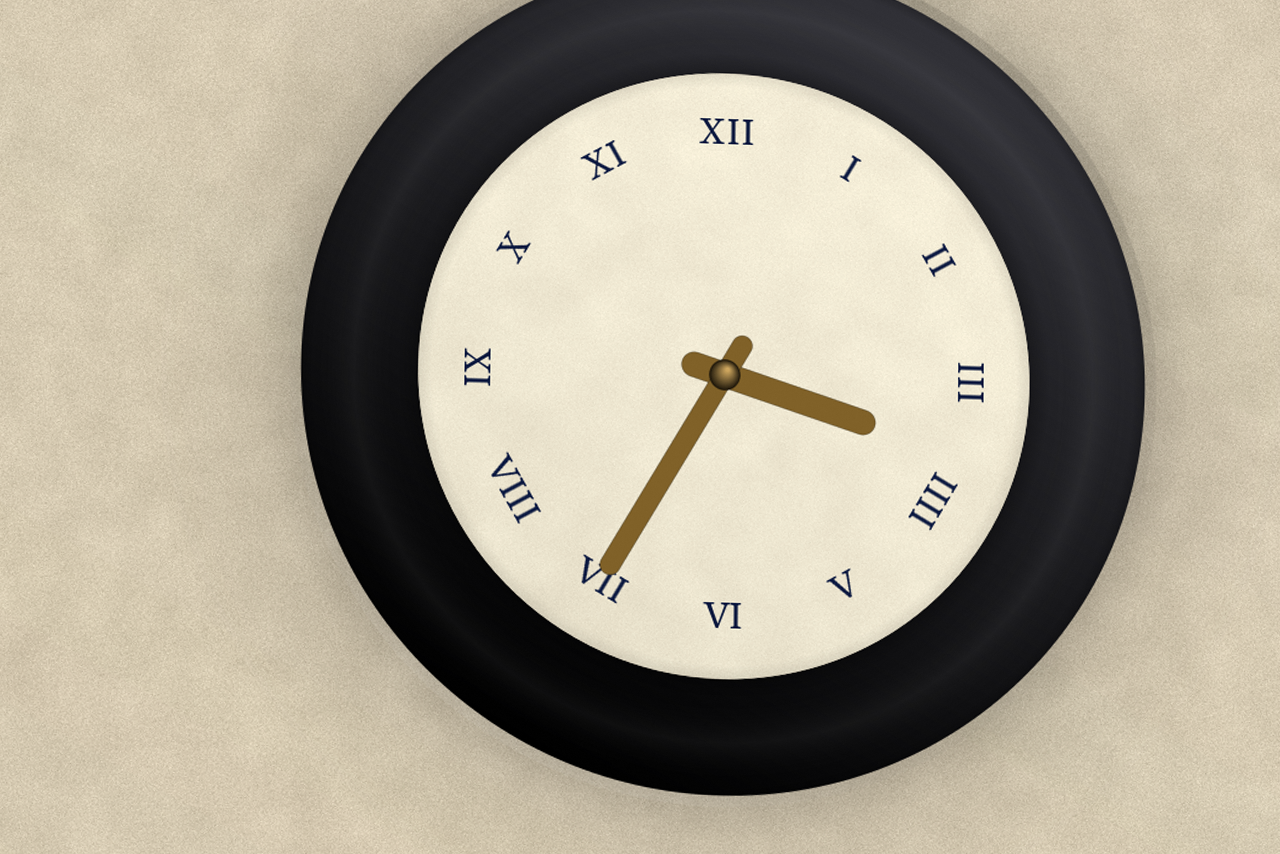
3 h 35 min
